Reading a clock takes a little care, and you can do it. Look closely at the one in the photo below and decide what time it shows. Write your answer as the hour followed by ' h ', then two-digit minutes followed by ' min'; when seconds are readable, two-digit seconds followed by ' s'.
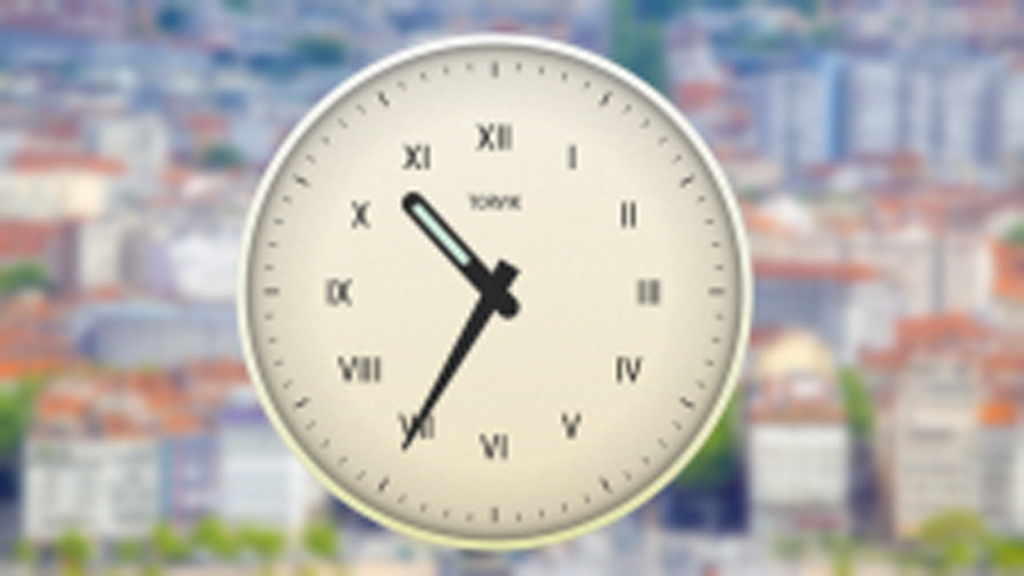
10 h 35 min
